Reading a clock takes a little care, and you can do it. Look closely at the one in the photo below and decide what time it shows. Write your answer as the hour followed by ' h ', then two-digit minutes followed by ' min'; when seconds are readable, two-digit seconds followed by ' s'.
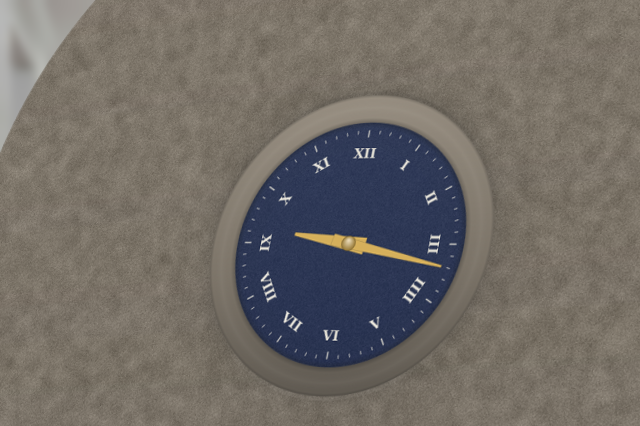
9 h 17 min
